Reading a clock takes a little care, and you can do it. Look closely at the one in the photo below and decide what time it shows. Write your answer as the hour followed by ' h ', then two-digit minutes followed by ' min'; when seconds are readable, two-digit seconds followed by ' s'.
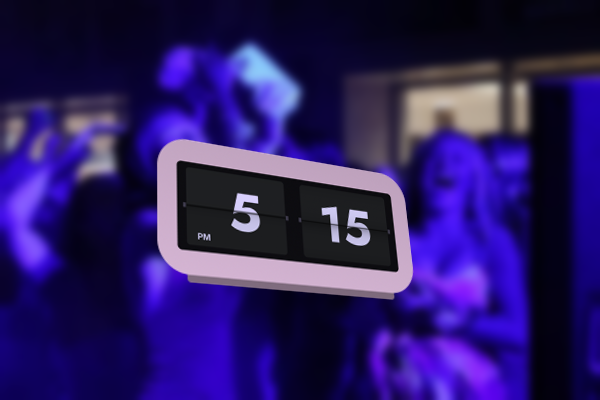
5 h 15 min
